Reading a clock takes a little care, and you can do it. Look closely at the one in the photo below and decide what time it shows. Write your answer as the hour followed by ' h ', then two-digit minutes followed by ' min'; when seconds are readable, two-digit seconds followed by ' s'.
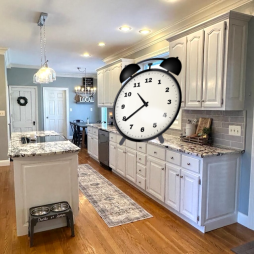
10 h 39 min
